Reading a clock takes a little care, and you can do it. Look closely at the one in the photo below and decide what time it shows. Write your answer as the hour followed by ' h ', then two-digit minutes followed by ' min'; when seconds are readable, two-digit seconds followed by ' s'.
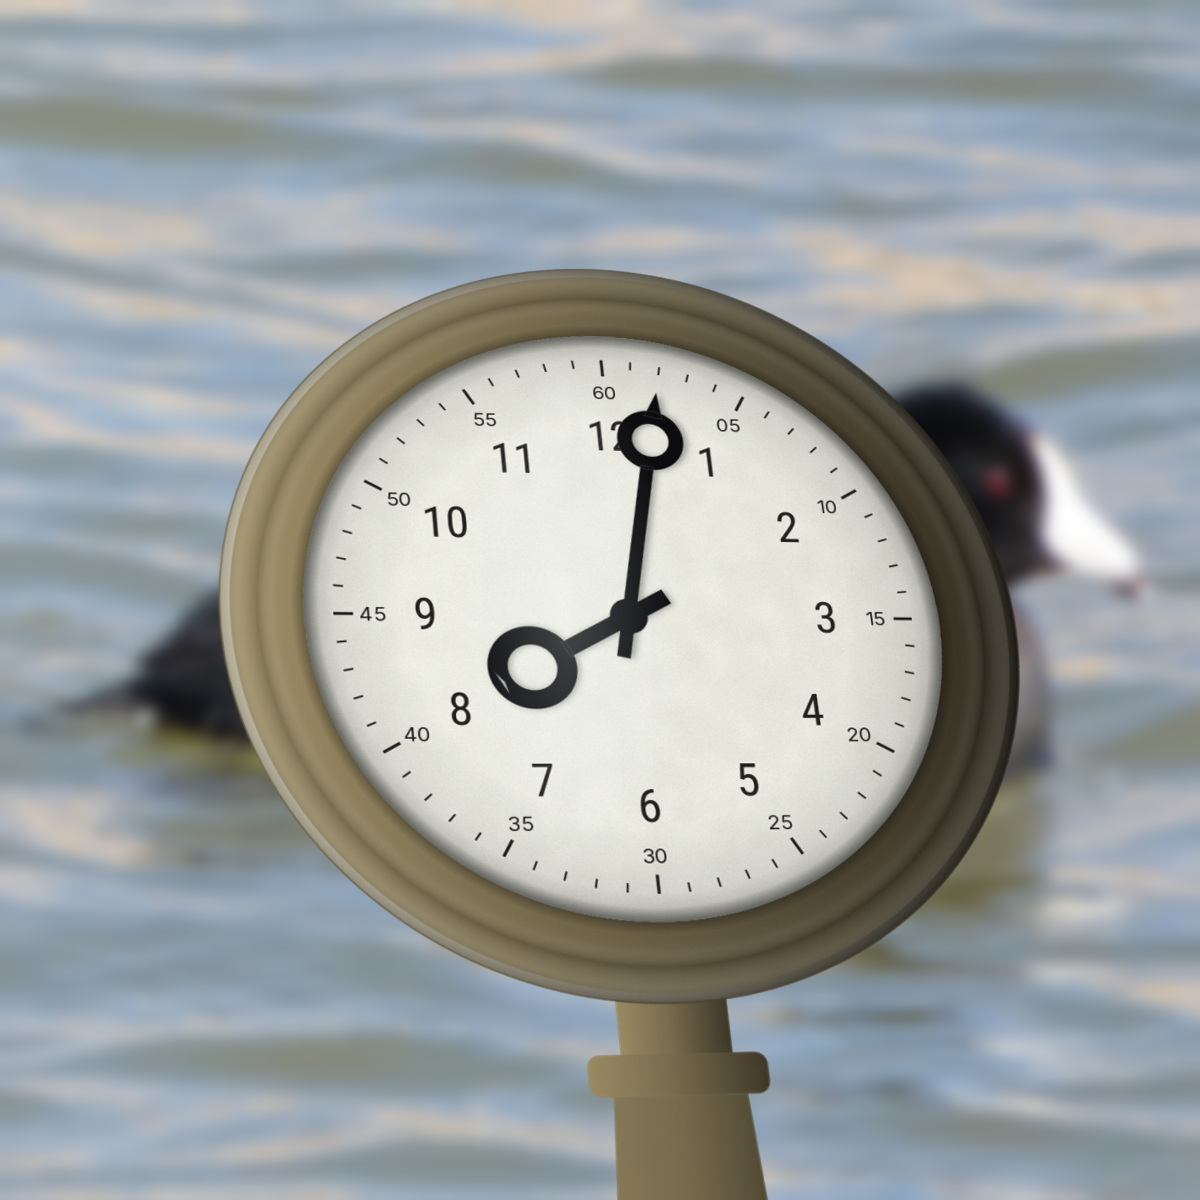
8 h 02 min
